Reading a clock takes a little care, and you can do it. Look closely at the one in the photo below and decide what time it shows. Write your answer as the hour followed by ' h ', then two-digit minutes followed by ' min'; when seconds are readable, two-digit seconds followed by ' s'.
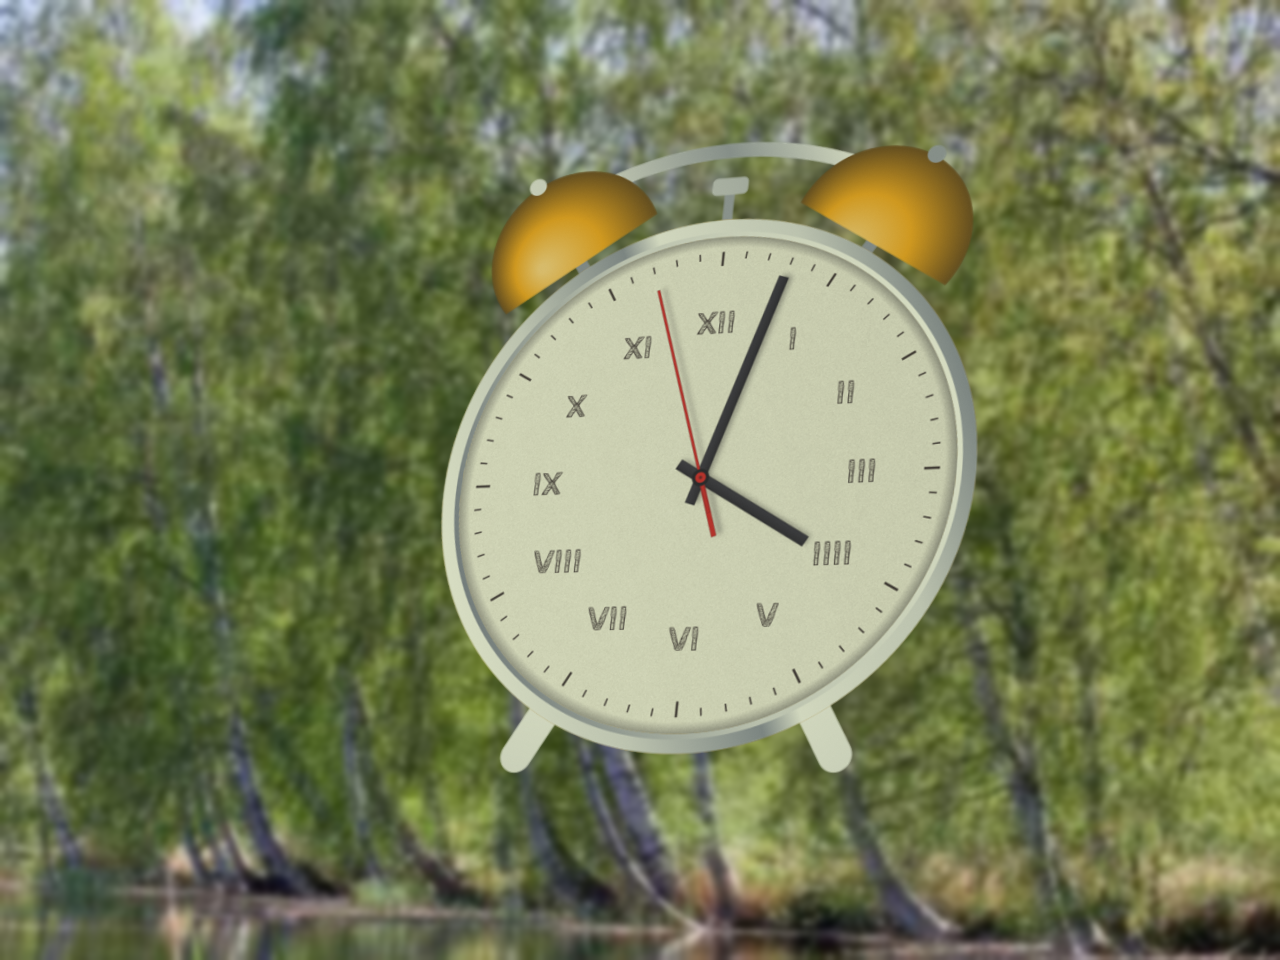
4 h 02 min 57 s
